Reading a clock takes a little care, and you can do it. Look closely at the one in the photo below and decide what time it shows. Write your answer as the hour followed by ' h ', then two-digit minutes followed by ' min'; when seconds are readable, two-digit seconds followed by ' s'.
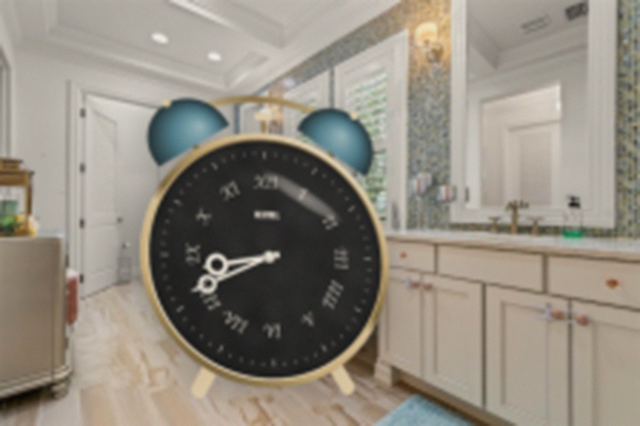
8 h 41 min
